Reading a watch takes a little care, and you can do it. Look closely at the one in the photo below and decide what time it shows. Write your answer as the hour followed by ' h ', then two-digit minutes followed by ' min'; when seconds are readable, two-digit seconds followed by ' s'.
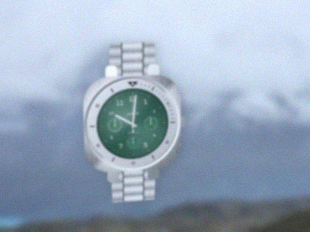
10 h 01 min
